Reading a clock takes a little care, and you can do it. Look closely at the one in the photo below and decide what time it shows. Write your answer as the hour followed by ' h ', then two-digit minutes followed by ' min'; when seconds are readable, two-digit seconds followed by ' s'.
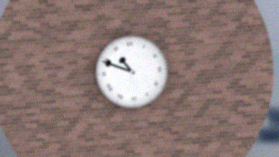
10 h 49 min
